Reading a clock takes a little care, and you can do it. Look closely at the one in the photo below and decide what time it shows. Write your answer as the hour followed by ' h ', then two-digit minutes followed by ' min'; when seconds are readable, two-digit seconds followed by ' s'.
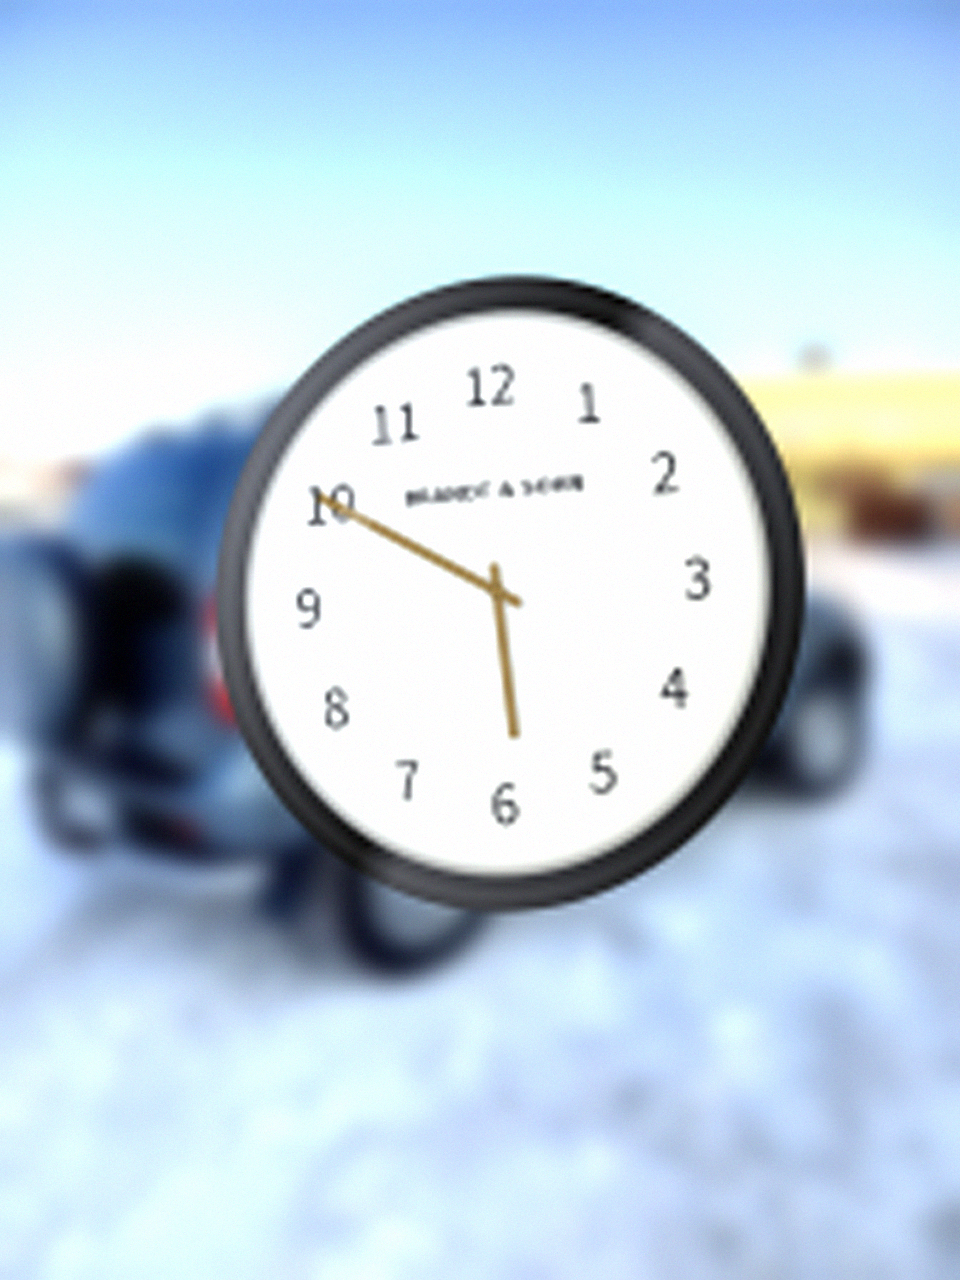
5 h 50 min
